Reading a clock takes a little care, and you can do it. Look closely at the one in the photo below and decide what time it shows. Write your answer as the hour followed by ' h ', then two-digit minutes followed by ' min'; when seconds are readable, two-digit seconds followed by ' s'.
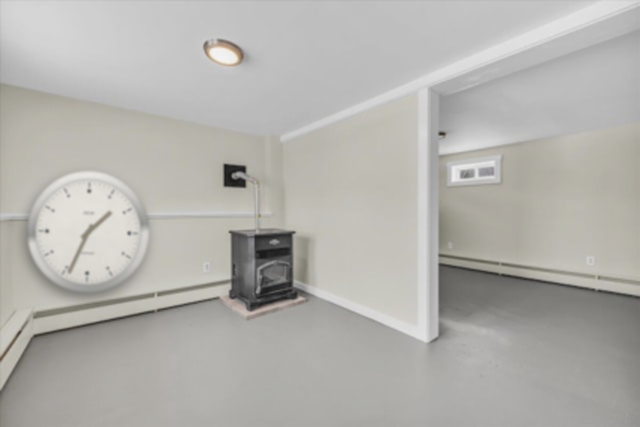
1 h 34 min
